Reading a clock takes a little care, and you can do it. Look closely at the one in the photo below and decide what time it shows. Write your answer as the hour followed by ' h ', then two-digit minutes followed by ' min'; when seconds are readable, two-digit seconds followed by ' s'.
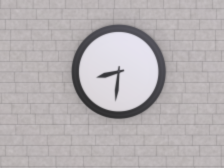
8 h 31 min
